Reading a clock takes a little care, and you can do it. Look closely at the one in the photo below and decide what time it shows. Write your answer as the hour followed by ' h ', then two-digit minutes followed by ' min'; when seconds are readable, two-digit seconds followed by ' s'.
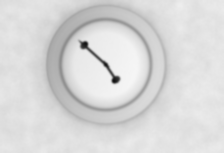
4 h 52 min
